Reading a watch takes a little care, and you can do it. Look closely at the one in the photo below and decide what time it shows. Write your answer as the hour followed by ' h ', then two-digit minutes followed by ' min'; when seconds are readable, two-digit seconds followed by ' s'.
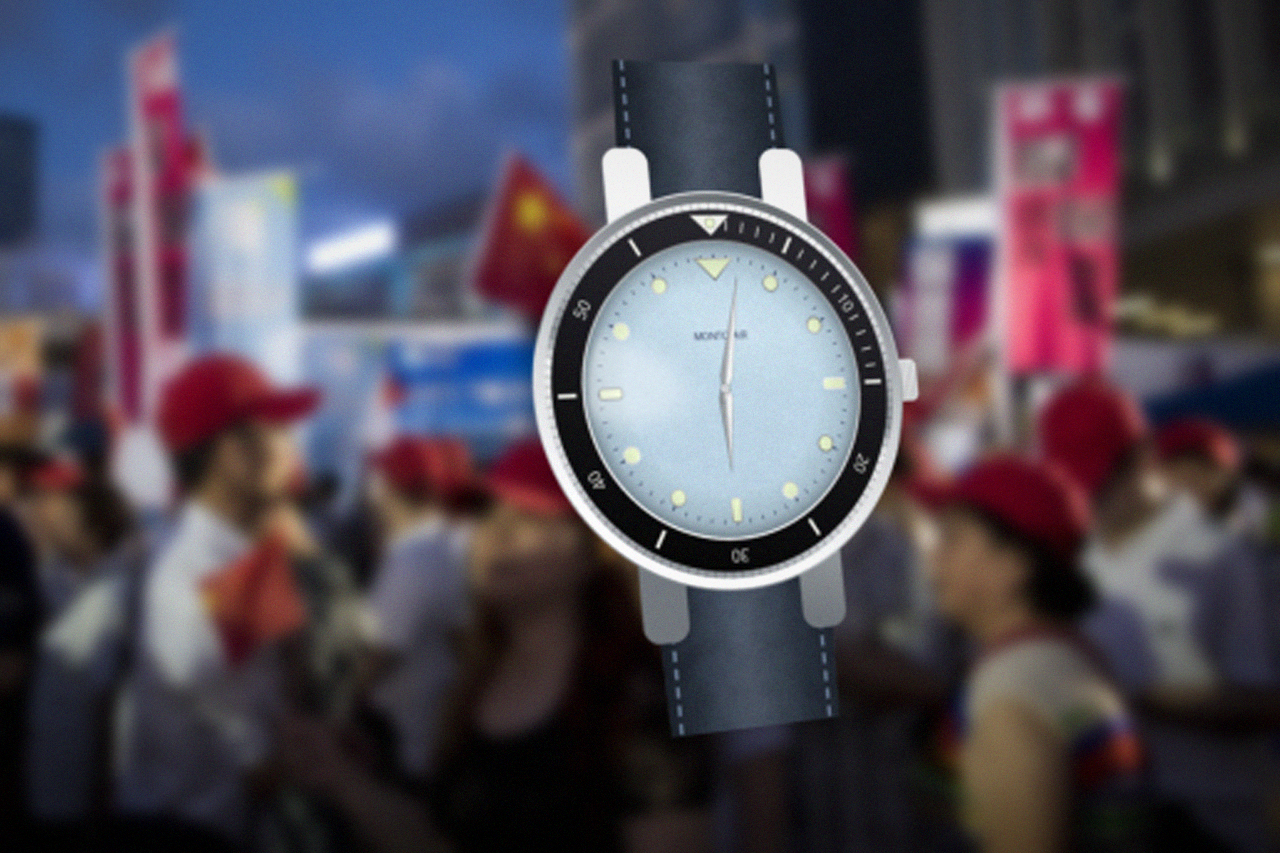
6 h 02 min
